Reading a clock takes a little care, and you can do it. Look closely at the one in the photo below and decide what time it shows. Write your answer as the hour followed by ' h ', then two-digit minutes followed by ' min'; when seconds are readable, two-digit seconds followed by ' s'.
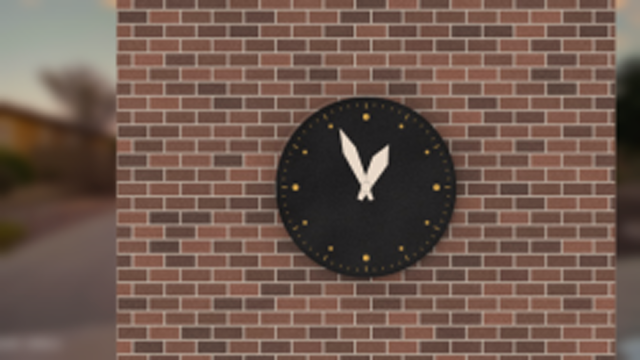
12 h 56 min
